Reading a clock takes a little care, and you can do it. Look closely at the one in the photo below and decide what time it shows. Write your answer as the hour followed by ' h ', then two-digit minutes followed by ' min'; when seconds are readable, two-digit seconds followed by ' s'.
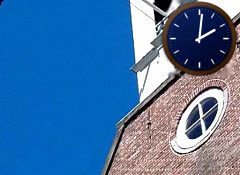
2 h 01 min
